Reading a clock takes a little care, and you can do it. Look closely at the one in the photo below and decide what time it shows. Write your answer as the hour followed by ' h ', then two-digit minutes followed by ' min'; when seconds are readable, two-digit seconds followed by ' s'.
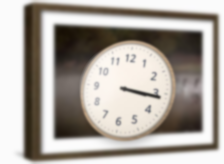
3 h 16 min
